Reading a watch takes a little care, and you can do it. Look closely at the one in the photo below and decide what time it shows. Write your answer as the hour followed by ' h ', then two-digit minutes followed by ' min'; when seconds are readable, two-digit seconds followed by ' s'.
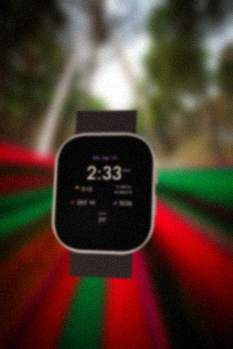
2 h 33 min
